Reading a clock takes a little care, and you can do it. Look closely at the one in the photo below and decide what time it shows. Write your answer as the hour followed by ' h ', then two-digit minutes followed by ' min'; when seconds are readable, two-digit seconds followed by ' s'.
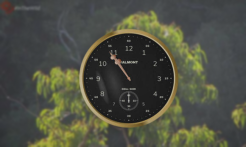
10 h 54 min
